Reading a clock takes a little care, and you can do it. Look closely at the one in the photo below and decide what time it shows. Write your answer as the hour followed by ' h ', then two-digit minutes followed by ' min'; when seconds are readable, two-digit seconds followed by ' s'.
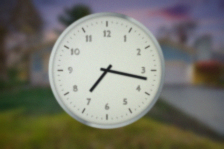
7 h 17 min
